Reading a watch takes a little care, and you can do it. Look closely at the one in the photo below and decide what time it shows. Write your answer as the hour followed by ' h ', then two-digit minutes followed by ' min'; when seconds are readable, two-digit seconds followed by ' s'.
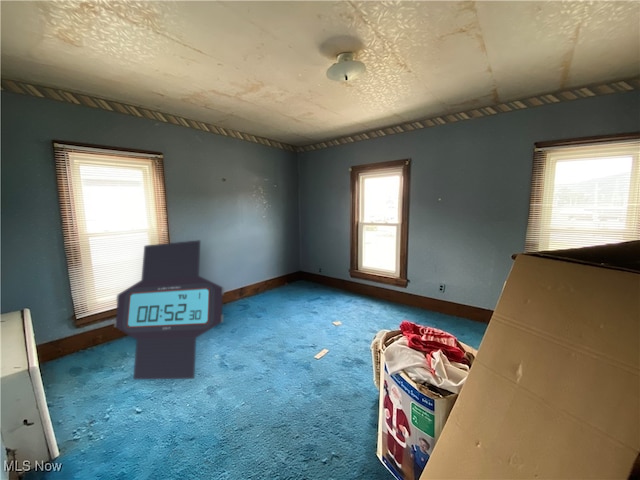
0 h 52 min
